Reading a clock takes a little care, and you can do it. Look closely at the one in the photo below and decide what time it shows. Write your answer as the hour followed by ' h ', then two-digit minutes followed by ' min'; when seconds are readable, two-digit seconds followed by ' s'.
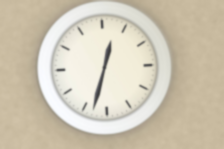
12 h 33 min
